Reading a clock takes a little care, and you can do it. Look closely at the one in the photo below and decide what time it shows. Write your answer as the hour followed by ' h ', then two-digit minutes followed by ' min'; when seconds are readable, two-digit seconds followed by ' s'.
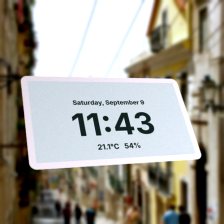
11 h 43 min
